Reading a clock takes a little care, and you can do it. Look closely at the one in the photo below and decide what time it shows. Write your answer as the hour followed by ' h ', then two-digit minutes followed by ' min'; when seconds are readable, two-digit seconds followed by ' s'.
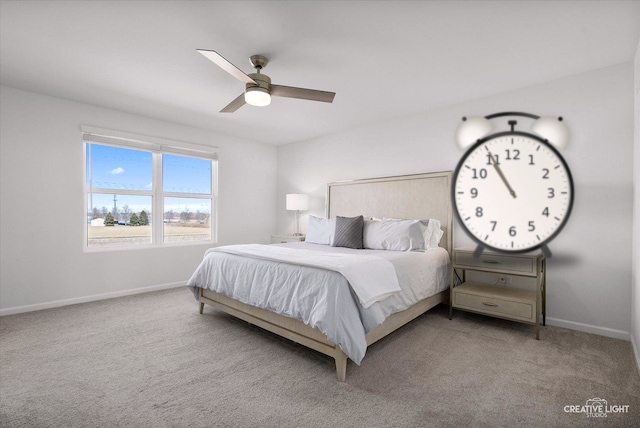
10 h 55 min
